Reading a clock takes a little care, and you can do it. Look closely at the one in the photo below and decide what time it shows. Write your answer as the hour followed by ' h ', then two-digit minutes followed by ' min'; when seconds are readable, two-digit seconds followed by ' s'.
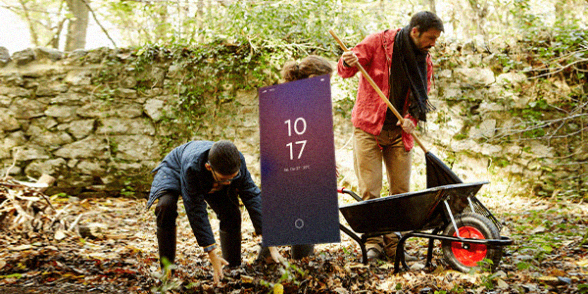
10 h 17 min
